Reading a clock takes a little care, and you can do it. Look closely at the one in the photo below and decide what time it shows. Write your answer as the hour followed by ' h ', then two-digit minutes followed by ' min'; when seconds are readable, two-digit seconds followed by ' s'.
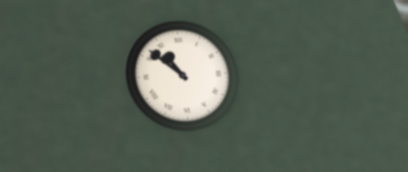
10 h 52 min
